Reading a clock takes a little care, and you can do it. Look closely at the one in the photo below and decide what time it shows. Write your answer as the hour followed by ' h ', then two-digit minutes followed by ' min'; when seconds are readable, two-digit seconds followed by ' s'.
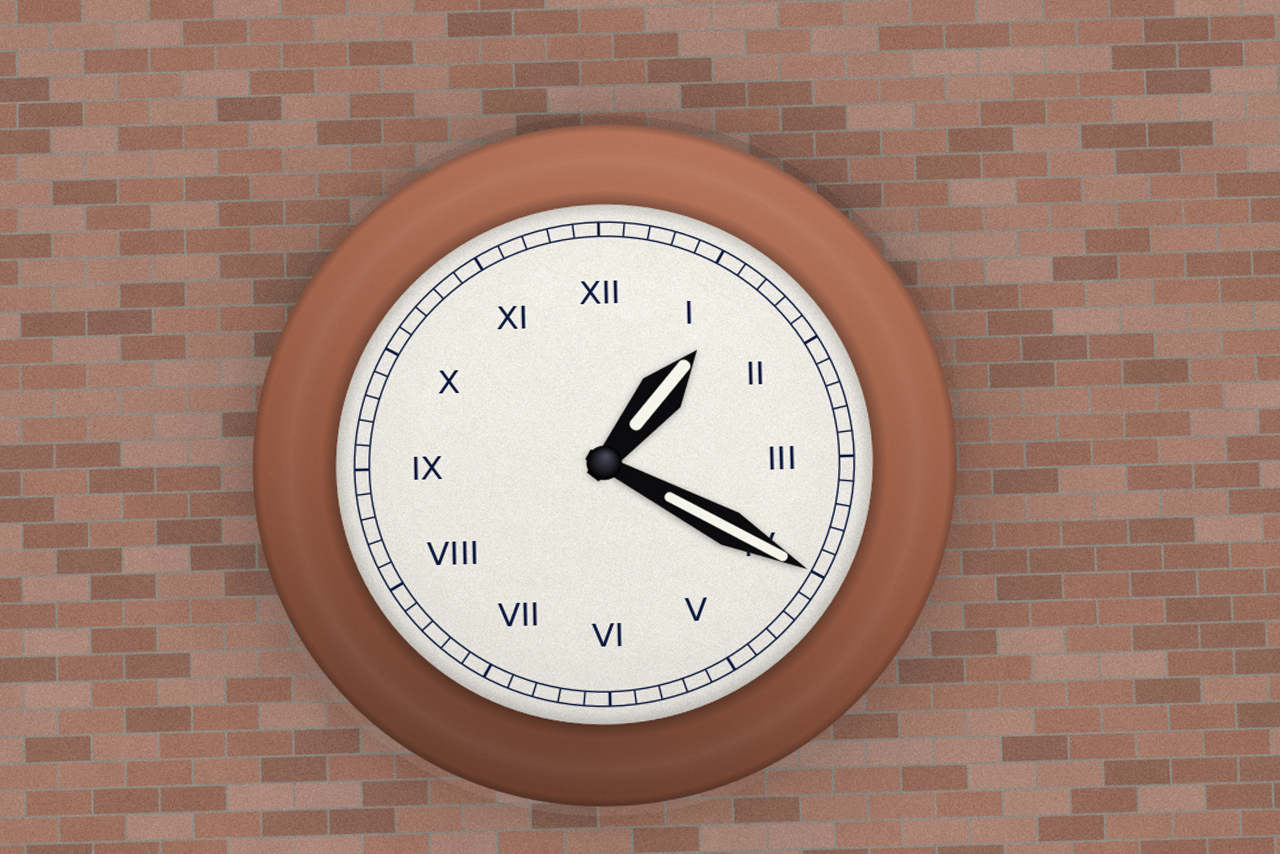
1 h 20 min
